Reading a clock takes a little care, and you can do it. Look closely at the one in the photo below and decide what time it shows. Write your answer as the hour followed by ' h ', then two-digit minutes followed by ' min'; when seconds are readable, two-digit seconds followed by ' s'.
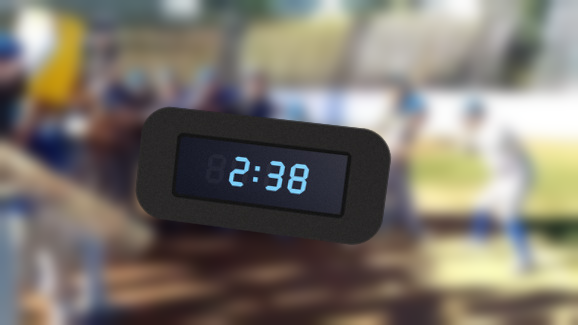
2 h 38 min
